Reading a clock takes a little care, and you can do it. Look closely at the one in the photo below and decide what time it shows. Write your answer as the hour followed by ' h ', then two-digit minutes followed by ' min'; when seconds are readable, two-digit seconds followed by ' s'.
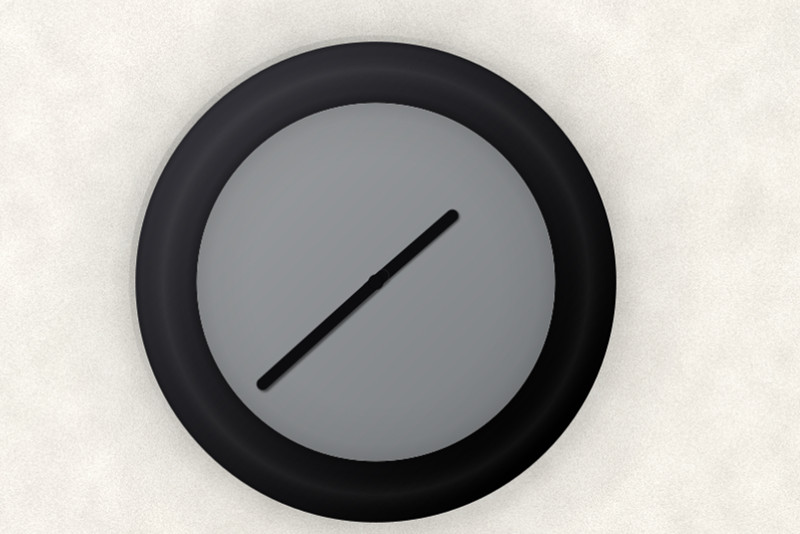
1 h 38 min
